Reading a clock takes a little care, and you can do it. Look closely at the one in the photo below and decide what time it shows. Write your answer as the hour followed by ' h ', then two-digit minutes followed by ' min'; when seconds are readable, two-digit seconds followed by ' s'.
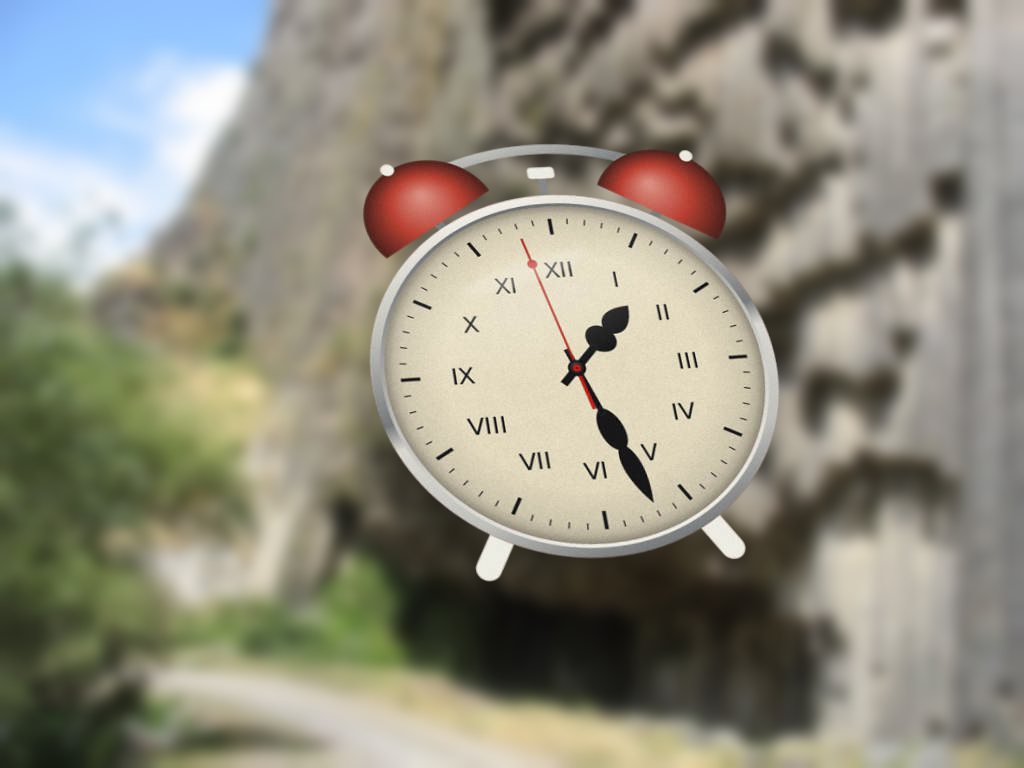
1 h 26 min 58 s
